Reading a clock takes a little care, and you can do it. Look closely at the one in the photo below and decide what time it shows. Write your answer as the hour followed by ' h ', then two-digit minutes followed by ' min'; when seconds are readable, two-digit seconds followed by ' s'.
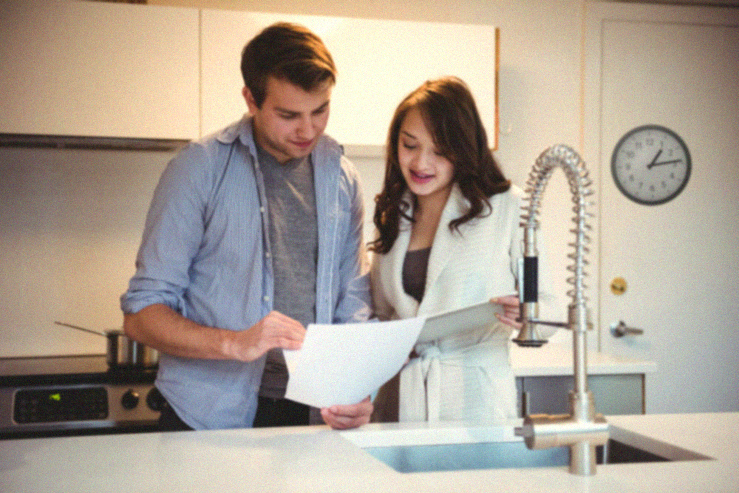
1 h 14 min
